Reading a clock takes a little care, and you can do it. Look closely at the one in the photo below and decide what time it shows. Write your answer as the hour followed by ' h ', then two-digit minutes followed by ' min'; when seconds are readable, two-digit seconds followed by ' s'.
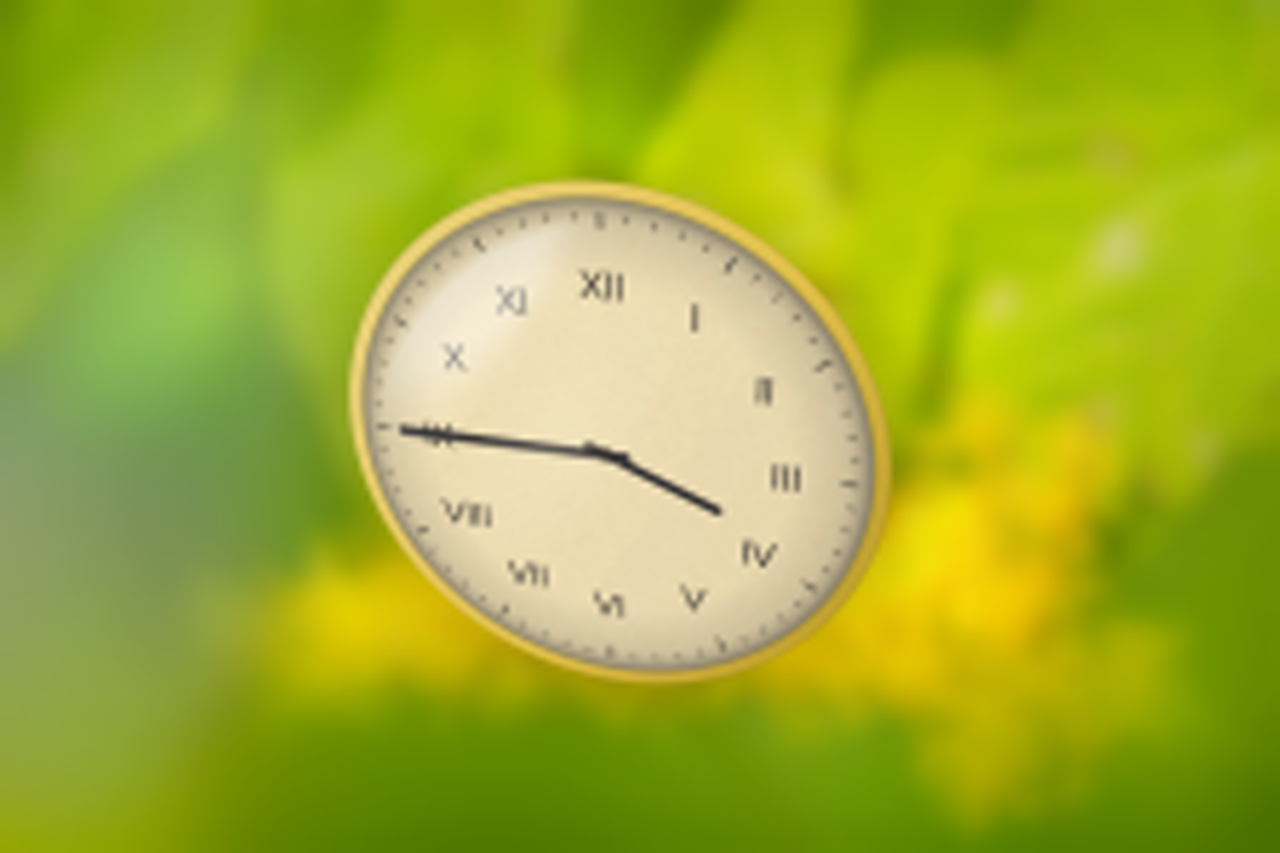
3 h 45 min
